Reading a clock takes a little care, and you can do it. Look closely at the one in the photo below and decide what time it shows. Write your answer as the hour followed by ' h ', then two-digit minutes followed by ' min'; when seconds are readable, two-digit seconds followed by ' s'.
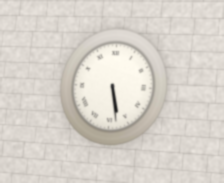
5 h 28 min
